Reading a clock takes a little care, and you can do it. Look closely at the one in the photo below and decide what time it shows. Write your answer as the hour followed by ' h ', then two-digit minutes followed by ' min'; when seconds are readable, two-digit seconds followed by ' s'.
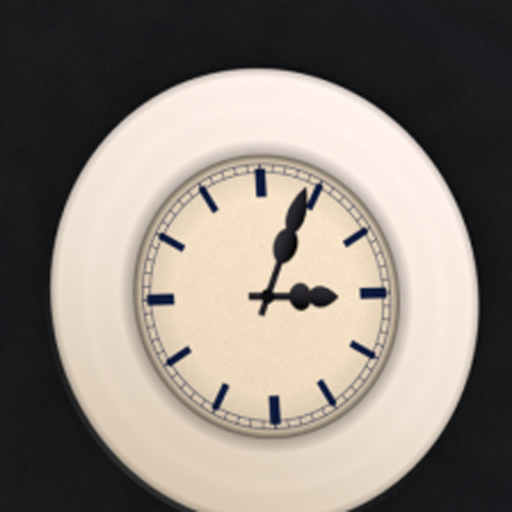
3 h 04 min
